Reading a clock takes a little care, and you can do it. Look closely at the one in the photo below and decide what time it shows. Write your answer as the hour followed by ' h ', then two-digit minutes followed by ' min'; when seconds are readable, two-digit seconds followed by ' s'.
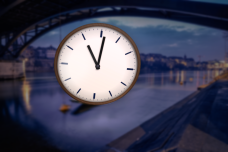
11 h 01 min
